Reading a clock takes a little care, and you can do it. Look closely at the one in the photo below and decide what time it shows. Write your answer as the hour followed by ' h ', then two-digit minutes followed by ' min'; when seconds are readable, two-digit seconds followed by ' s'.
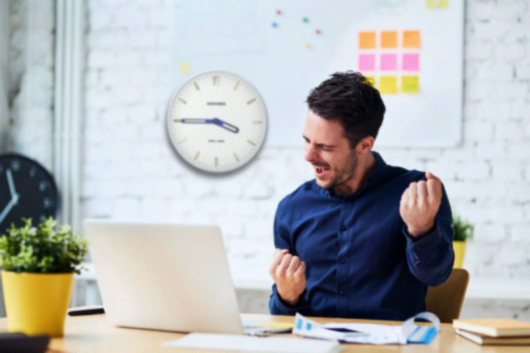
3 h 45 min
